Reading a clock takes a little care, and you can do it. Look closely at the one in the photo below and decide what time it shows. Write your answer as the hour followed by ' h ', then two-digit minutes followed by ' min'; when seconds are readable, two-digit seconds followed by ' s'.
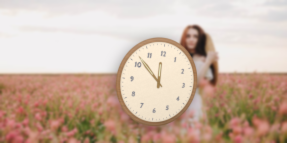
11 h 52 min
